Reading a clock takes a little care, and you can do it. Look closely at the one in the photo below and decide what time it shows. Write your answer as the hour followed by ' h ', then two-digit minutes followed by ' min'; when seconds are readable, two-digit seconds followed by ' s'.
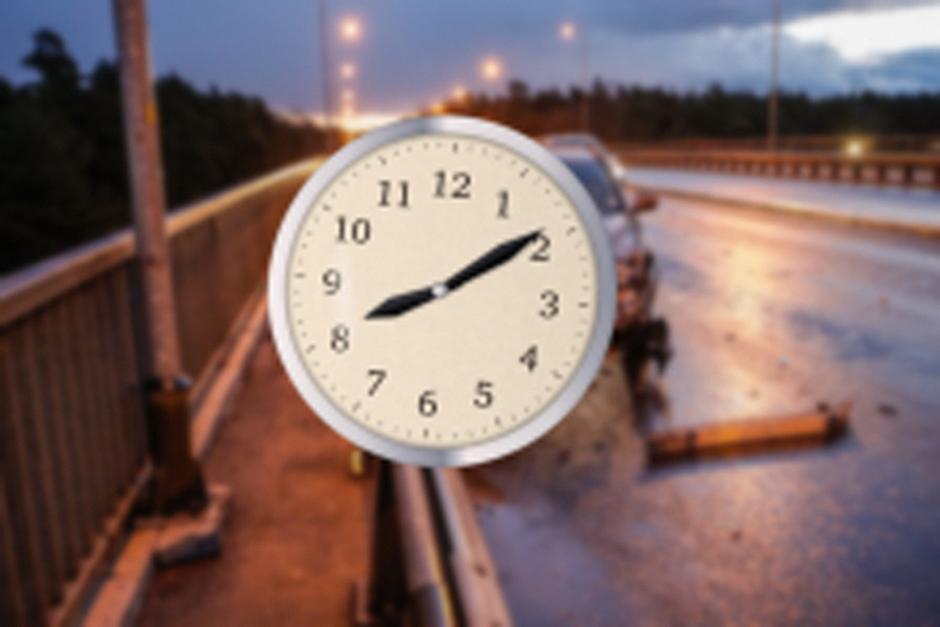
8 h 09 min
